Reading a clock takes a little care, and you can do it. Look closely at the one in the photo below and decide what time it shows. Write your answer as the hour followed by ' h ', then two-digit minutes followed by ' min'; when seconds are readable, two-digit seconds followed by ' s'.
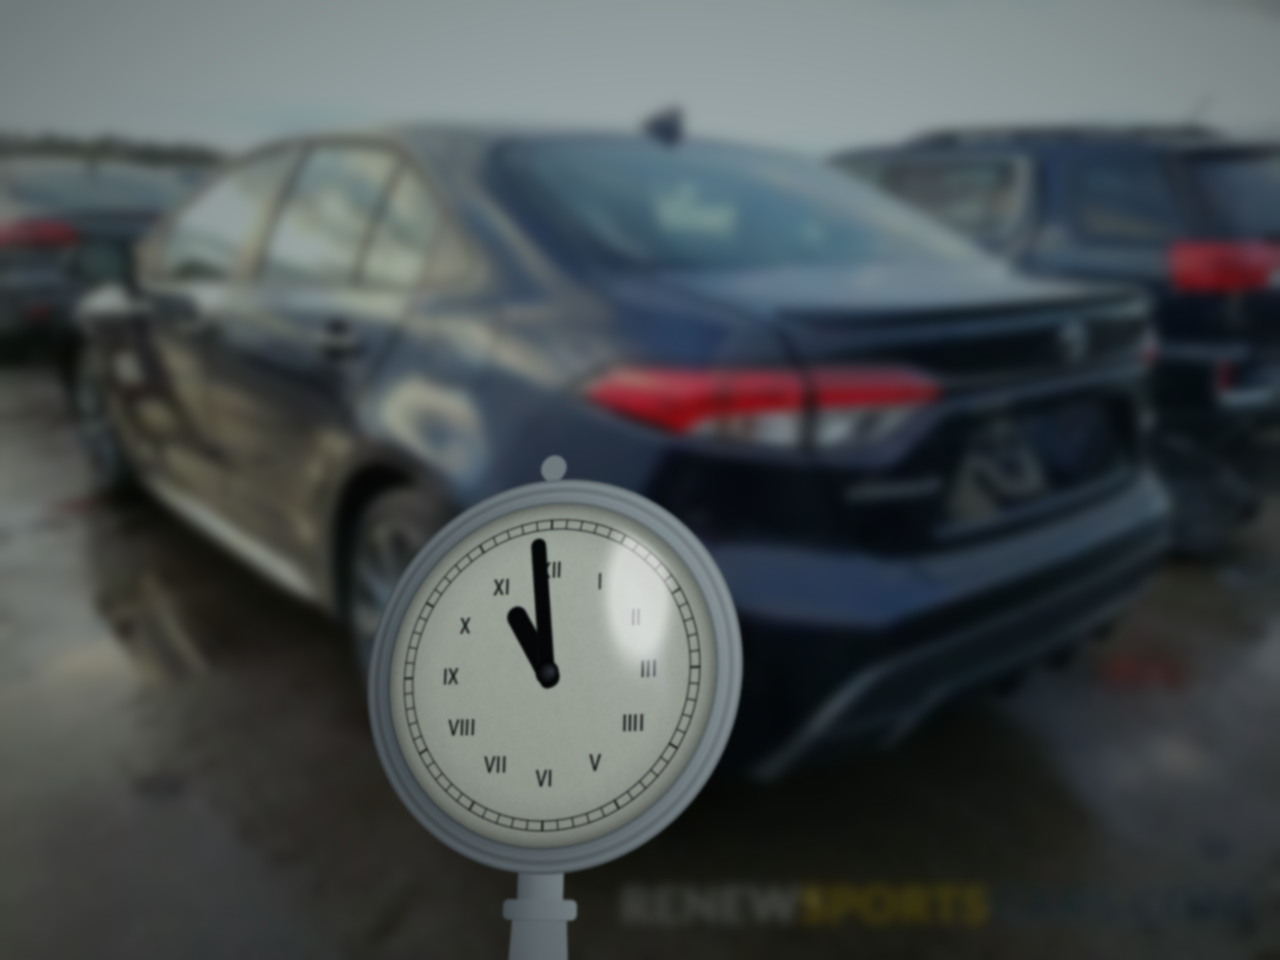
10 h 59 min
